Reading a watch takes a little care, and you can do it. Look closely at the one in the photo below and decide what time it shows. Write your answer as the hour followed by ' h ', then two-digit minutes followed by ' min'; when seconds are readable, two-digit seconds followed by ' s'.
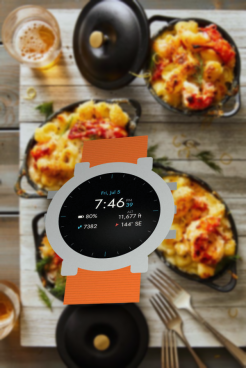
7 h 46 min
